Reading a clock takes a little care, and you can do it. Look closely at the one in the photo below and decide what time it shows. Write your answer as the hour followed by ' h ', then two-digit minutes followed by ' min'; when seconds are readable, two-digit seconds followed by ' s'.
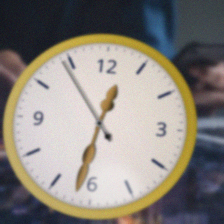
12 h 31 min 54 s
